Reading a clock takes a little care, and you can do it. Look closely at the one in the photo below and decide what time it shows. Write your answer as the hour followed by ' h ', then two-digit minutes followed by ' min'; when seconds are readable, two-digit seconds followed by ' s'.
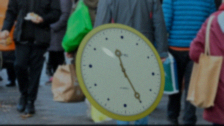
11 h 25 min
